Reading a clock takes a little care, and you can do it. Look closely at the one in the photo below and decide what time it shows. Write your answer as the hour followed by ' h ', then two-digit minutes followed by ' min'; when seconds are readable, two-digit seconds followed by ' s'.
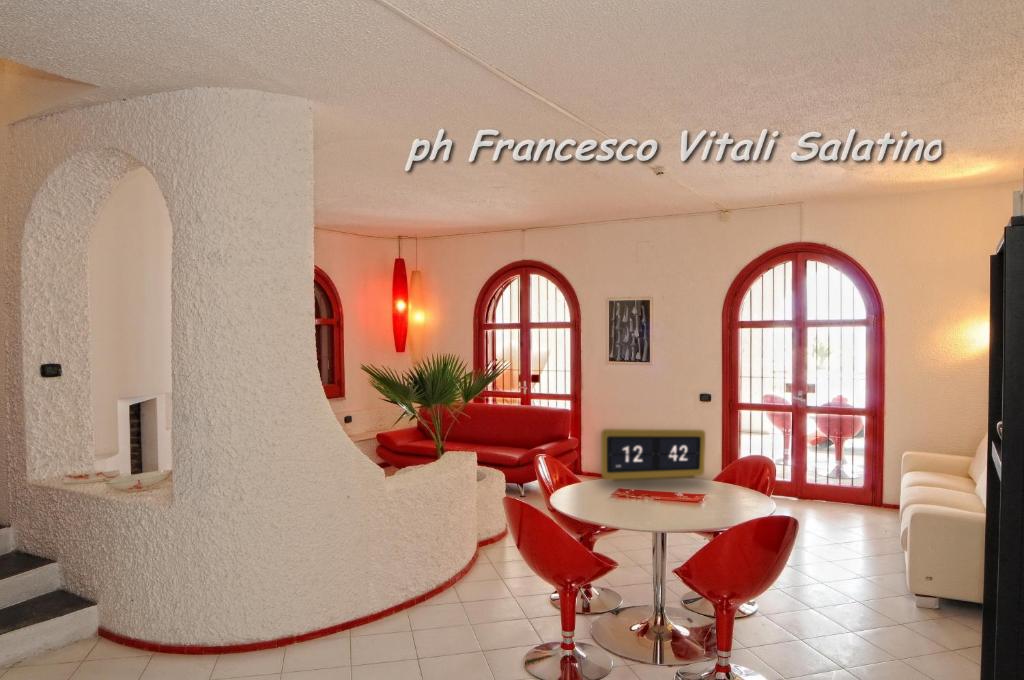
12 h 42 min
